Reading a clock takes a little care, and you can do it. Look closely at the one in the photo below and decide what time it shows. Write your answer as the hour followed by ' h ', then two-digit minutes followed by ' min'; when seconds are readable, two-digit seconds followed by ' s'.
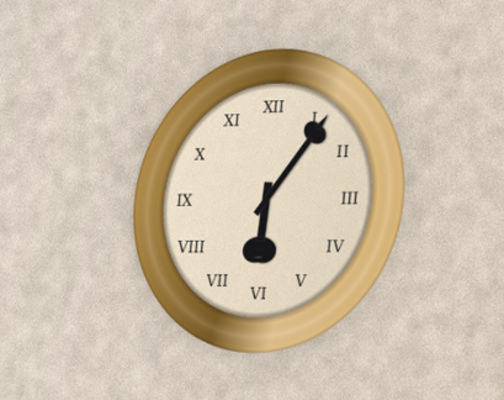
6 h 06 min
